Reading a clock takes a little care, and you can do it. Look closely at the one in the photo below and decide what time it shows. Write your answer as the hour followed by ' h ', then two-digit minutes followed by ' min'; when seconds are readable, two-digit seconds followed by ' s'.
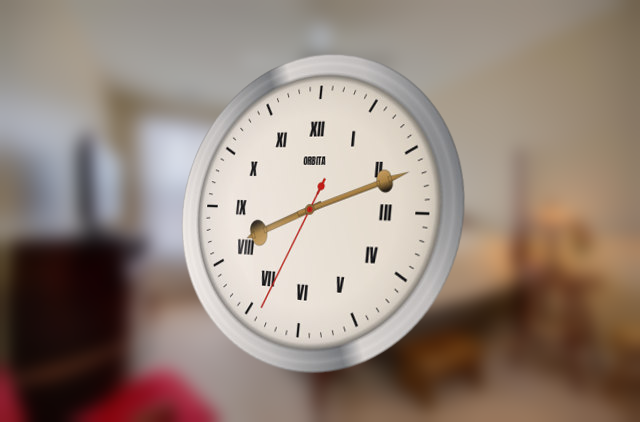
8 h 11 min 34 s
